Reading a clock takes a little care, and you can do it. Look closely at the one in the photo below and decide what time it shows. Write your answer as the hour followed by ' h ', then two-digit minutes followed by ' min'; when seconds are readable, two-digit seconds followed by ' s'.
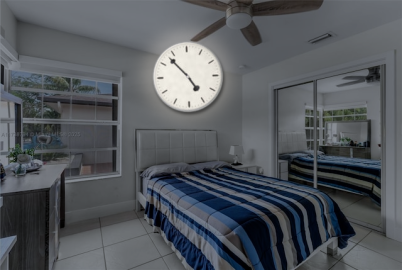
4 h 53 min
